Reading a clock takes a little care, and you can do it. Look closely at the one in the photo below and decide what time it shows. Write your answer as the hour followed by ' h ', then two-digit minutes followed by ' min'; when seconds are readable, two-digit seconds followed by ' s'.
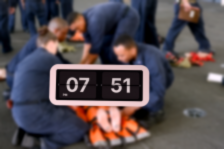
7 h 51 min
